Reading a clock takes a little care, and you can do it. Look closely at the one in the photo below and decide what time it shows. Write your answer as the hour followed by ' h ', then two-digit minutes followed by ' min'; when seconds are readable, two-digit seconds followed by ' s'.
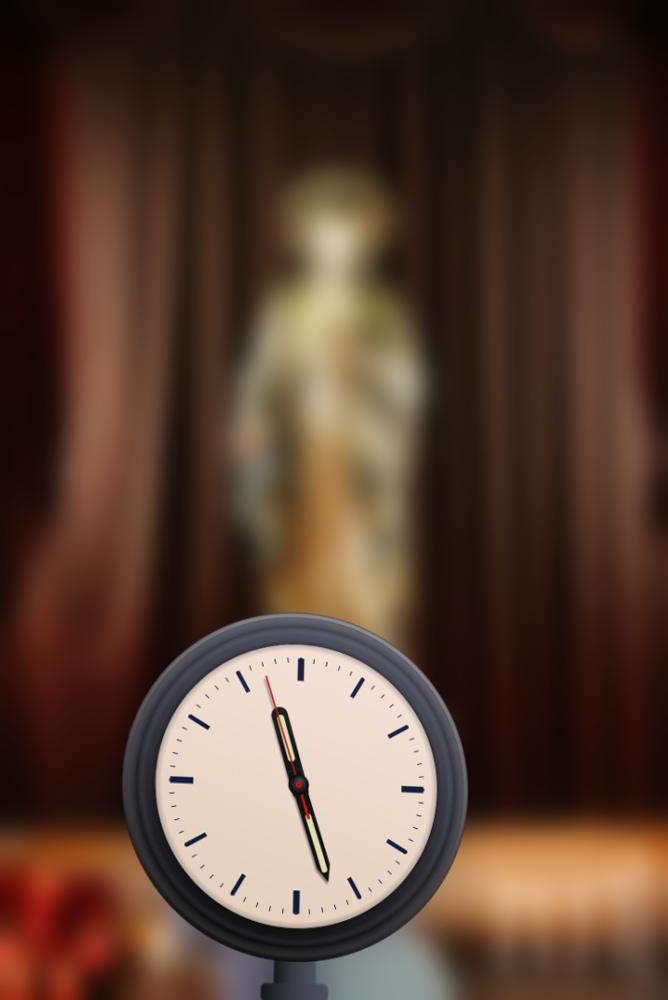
11 h 26 min 57 s
